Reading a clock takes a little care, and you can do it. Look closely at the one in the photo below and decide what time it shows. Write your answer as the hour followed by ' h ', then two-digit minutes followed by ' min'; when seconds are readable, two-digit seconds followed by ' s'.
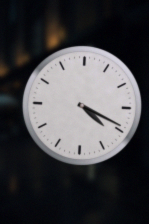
4 h 19 min
